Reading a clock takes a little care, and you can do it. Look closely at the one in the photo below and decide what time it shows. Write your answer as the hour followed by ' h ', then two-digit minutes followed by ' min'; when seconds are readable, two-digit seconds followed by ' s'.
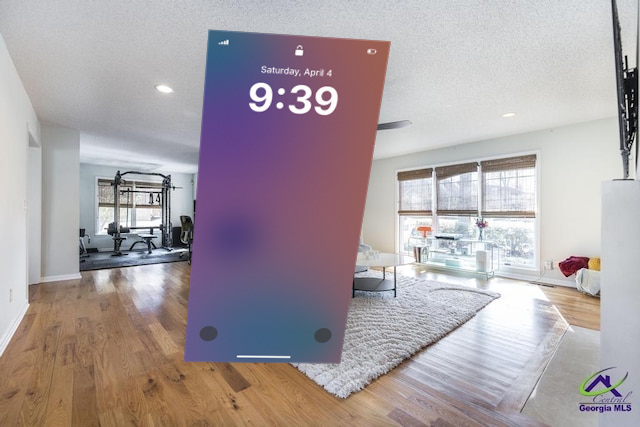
9 h 39 min
